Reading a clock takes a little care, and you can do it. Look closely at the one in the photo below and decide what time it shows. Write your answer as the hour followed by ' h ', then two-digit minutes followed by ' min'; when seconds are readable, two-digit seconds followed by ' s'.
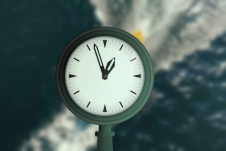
12 h 57 min
